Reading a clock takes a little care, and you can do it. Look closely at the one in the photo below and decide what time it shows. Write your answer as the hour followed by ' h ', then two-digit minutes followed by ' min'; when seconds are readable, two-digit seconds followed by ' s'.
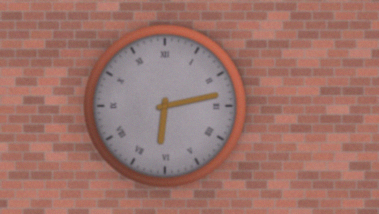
6 h 13 min
